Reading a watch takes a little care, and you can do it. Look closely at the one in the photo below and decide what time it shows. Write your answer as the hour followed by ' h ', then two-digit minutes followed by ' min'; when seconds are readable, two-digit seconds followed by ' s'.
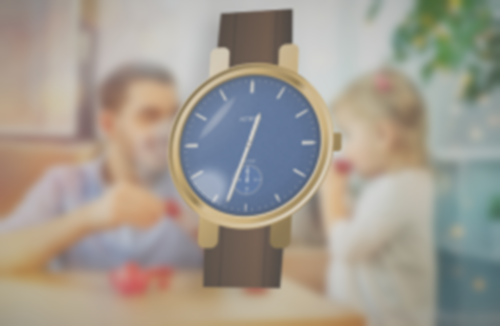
12 h 33 min
